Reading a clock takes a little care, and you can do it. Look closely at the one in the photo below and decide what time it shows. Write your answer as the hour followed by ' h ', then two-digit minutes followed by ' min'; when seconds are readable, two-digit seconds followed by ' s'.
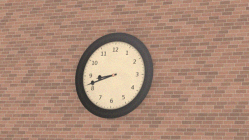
8 h 42 min
